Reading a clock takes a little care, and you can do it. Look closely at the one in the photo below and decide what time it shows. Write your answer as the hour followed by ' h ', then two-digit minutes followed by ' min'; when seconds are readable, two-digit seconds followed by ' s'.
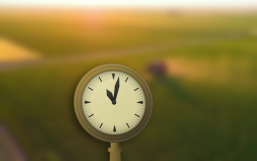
11 h 02 min
